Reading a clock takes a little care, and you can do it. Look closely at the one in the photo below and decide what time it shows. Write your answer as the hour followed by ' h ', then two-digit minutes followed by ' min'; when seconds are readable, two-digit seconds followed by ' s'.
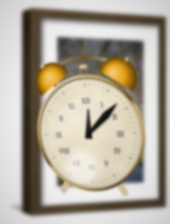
12 h 08 min
